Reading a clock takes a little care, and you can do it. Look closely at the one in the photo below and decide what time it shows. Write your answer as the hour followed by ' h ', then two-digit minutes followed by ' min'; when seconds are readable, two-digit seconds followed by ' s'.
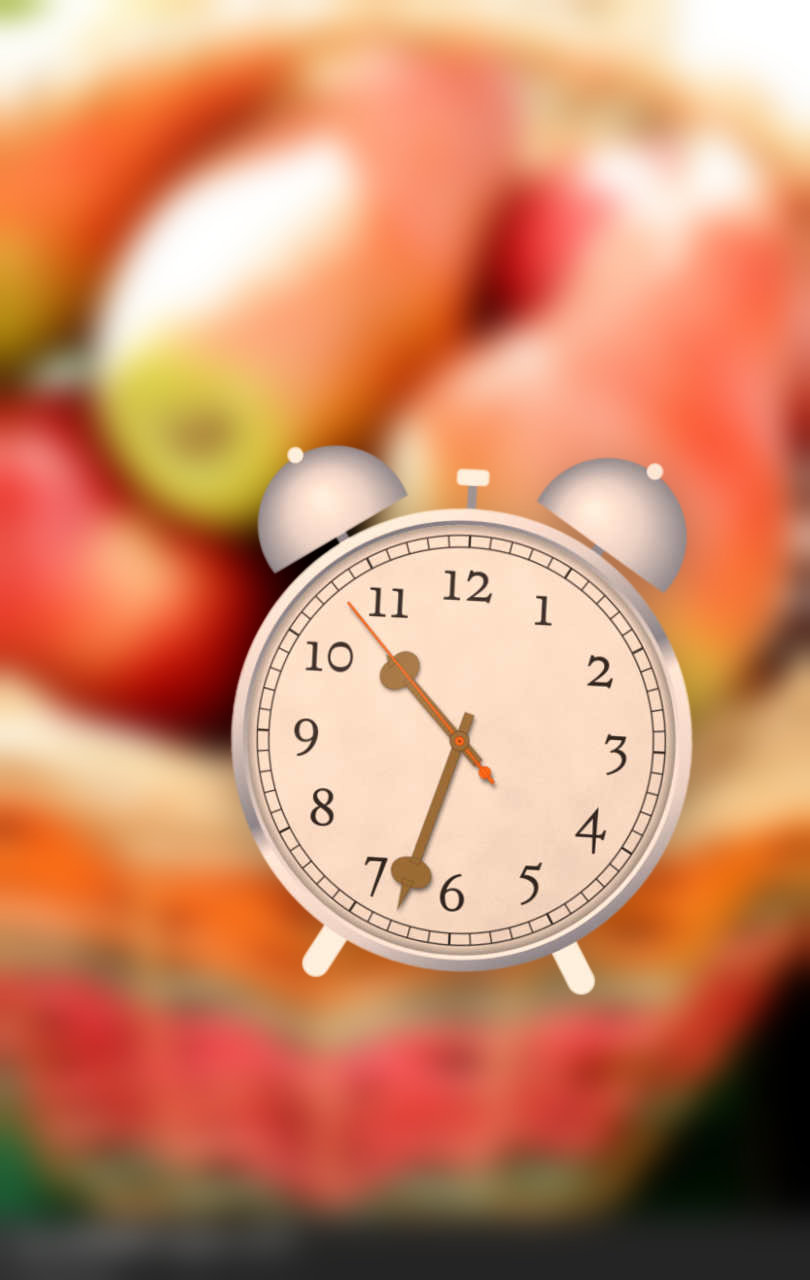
10 h 32 min 53 s
